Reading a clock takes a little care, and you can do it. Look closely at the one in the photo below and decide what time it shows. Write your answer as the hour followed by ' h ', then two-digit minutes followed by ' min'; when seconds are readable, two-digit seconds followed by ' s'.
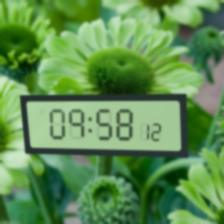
9 h 58 min 12 s
